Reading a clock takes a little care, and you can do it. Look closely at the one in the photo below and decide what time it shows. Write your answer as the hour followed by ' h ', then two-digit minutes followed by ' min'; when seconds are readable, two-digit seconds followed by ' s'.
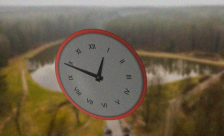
12 h 49 min
